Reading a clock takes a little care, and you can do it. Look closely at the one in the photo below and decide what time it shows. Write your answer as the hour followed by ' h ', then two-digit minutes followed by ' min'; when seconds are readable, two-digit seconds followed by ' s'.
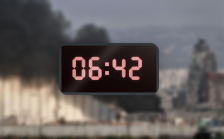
6 h 42 min
